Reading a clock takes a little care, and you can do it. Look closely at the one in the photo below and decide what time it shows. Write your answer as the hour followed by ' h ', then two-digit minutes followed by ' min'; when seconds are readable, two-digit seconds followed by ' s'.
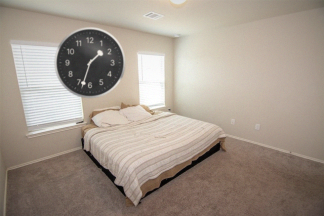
1 h 33 min
